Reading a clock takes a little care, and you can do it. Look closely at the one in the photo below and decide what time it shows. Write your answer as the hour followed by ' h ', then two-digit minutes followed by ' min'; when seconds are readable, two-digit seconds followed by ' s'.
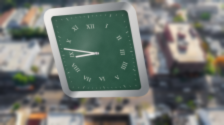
8 h 47 min
